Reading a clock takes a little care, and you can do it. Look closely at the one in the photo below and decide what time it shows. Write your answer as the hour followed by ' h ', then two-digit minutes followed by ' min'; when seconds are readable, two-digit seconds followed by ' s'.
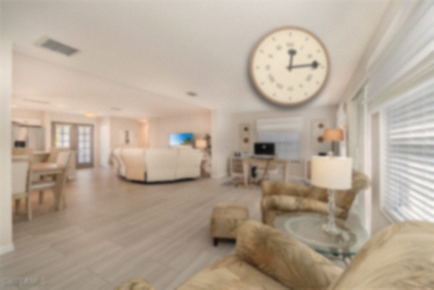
12 h 14 min
